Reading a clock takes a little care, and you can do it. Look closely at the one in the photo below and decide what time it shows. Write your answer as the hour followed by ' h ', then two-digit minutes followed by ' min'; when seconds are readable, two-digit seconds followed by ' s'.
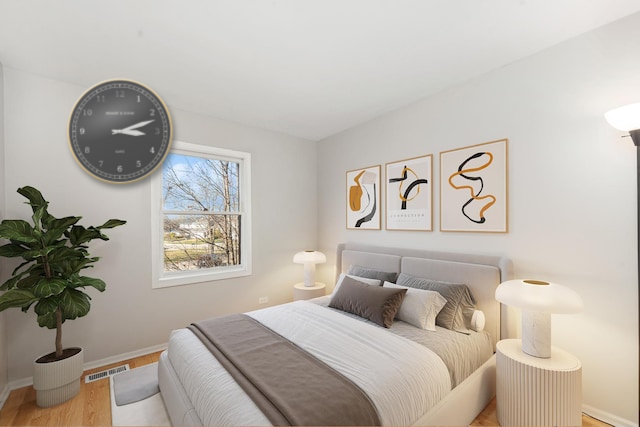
3 h 12 min
